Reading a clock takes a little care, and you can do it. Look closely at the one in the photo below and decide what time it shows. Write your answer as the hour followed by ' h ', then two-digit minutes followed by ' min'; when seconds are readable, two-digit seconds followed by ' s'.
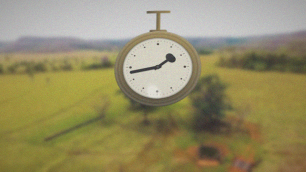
1 h 43 min
